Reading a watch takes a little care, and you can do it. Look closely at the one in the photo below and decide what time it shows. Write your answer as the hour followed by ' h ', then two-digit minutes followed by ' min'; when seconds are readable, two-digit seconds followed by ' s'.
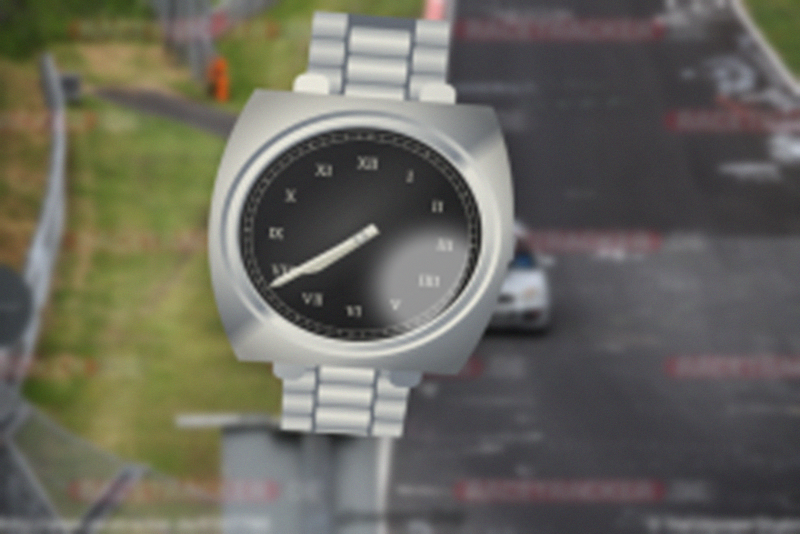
7 h 39 min
